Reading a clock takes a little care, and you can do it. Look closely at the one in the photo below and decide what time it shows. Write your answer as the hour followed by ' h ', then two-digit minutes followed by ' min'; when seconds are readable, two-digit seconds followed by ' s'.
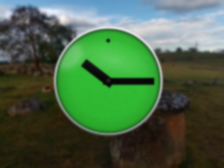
10 h 15 min
